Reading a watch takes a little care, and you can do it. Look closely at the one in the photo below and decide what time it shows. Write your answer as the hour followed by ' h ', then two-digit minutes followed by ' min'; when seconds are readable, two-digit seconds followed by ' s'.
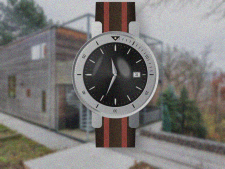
11 h 34 min
